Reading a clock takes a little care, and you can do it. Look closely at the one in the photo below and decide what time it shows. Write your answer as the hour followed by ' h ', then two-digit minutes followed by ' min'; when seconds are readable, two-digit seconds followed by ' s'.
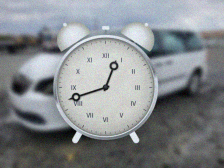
12 h 42 min
